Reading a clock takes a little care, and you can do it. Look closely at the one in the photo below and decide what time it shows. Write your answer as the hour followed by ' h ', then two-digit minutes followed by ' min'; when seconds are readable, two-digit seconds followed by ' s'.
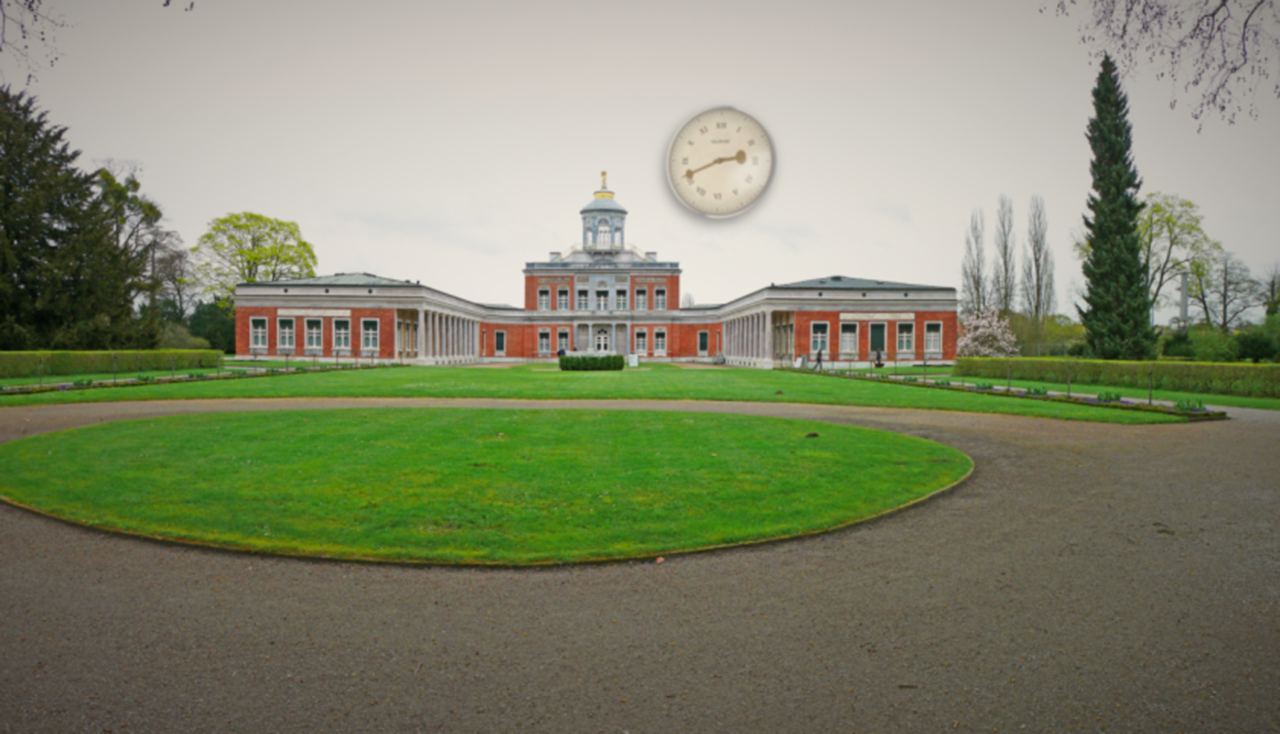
2 h 41 min
